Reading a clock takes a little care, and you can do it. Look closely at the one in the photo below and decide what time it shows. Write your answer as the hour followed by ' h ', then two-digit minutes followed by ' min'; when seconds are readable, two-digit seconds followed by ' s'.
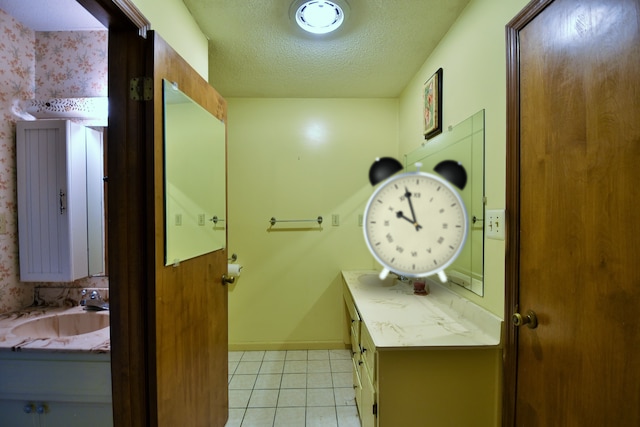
9 h 57 min
